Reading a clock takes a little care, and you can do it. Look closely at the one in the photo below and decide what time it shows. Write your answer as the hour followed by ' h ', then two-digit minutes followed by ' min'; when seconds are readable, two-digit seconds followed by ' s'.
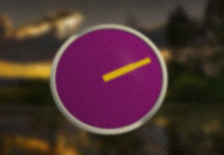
2 h 11 min
